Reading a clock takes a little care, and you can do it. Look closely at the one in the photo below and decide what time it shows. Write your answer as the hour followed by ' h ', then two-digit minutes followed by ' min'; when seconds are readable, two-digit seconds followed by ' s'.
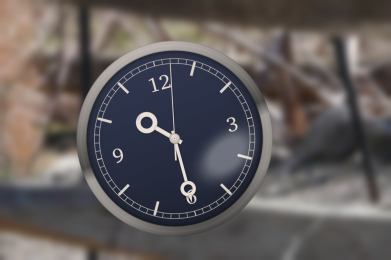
10 h 30 min 02 s
